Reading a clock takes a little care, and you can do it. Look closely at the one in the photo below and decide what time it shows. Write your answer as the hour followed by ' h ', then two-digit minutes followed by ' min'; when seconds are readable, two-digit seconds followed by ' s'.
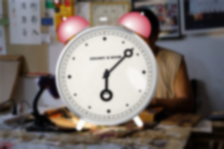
6 h 08 min
